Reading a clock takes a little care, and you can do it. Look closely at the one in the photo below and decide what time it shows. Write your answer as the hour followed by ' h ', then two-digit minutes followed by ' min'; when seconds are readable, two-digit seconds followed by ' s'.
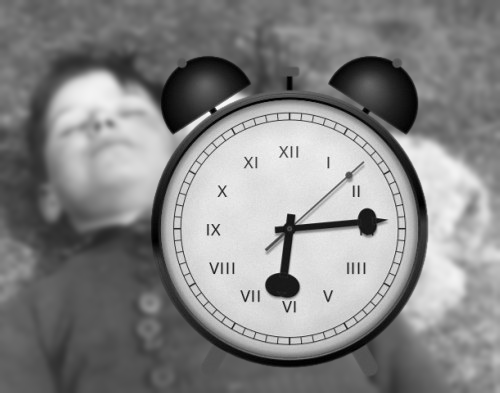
6 h 14 min 08 s
